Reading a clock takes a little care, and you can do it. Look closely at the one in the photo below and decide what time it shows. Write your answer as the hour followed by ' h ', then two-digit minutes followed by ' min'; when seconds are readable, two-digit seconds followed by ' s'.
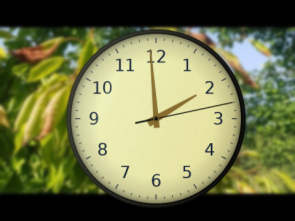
1 h 59 min 13 s
